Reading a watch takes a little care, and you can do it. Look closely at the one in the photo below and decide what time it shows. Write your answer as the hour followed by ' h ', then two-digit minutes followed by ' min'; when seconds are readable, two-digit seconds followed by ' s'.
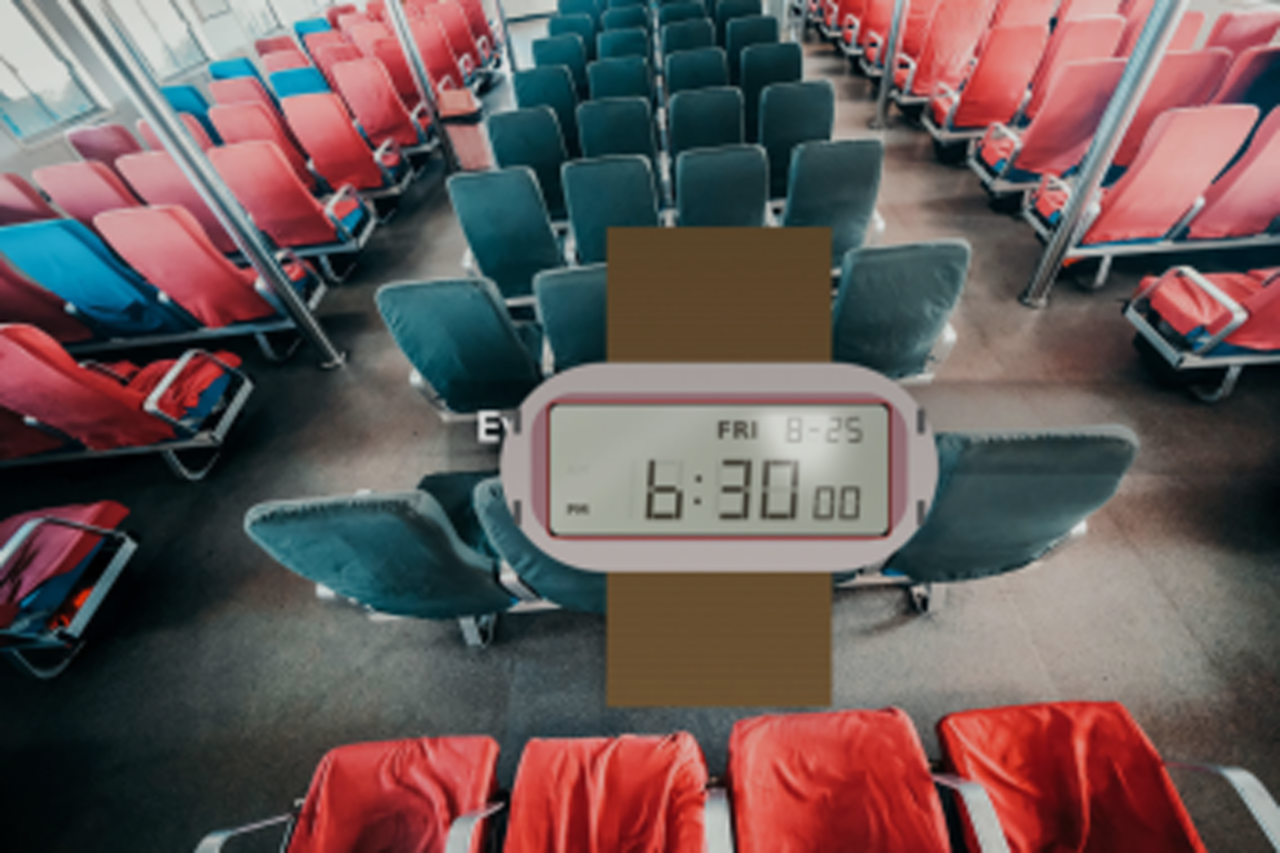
6 h 30 min 00 s
